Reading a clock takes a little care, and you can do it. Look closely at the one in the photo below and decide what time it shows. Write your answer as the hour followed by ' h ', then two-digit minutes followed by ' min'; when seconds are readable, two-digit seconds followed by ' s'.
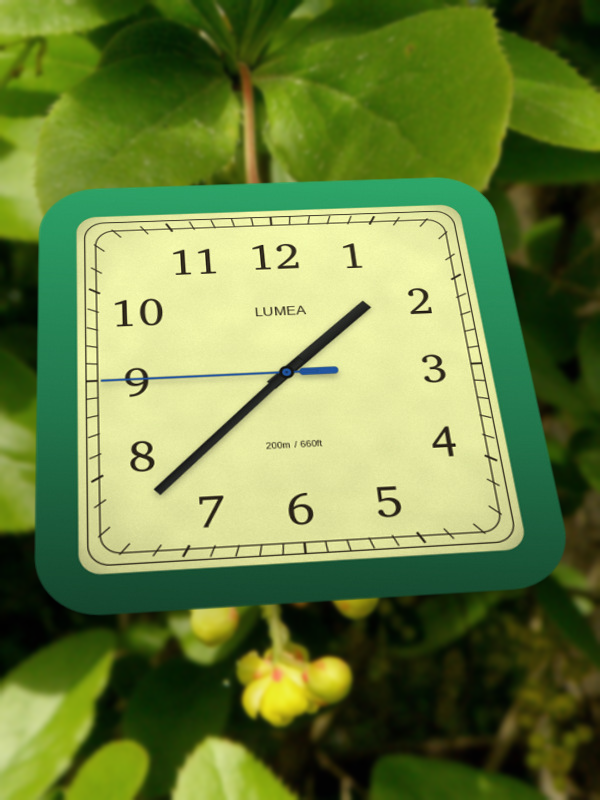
1 h 37 min 45 s
